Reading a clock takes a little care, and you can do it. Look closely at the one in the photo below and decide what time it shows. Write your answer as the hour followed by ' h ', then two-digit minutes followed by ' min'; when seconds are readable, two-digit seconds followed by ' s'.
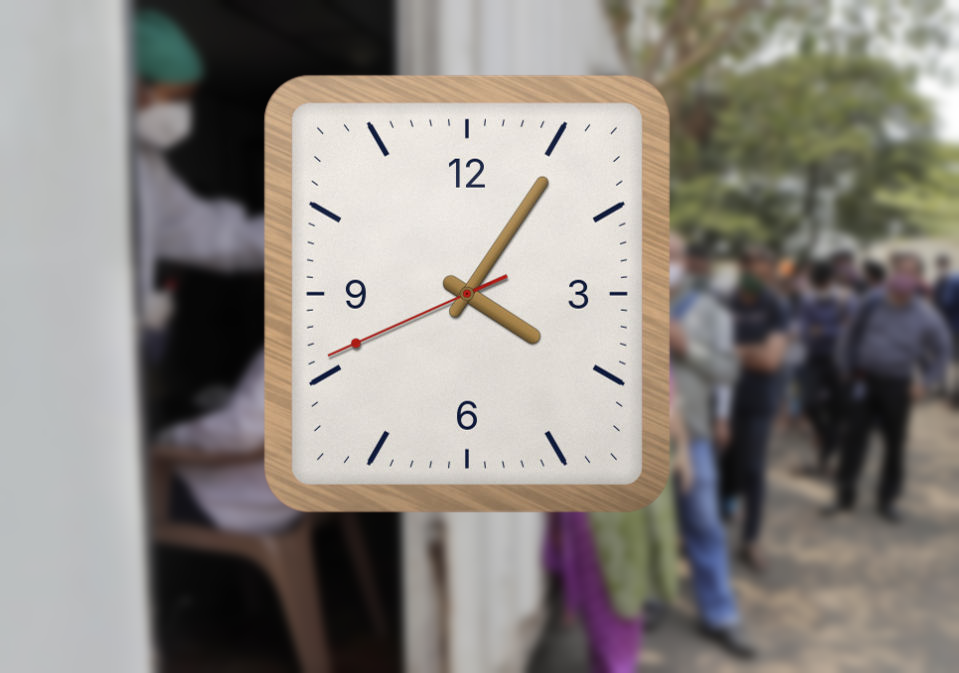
4 h 05 min 41 s
